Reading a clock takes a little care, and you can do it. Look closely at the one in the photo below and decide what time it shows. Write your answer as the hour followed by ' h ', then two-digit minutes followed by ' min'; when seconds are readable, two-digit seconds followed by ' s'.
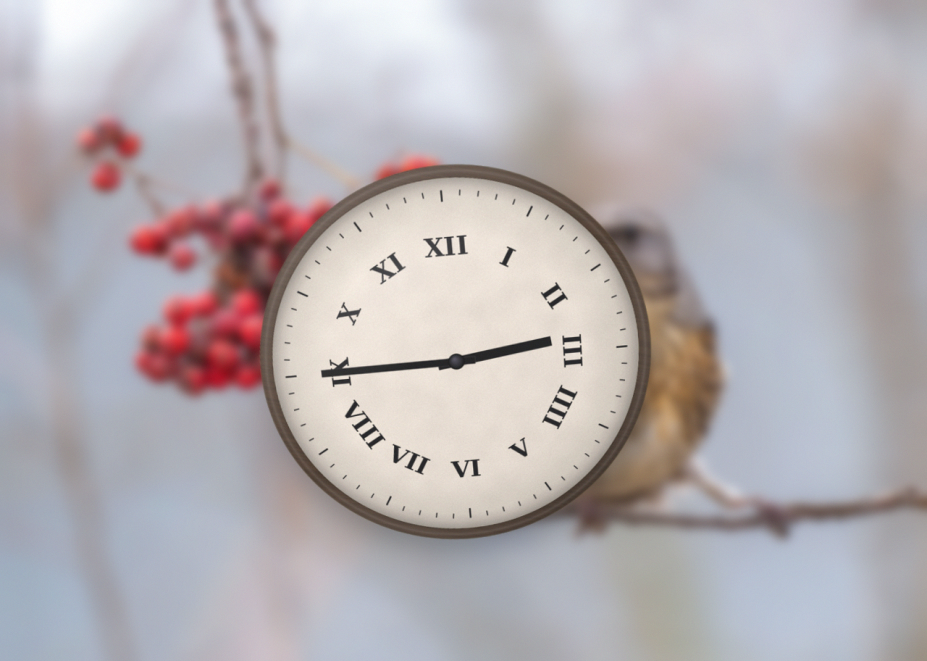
2 h 45 min
